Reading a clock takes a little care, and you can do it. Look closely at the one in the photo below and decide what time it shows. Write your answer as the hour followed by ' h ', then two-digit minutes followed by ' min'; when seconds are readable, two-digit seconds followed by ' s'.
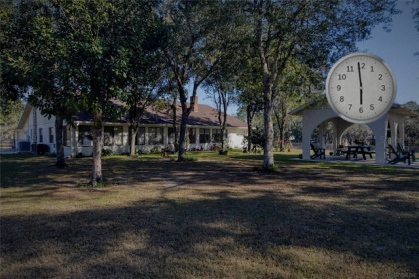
5 h 59 min
